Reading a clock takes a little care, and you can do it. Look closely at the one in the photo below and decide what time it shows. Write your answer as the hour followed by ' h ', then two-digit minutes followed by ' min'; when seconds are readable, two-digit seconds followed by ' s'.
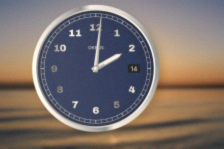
2 h 01 min
